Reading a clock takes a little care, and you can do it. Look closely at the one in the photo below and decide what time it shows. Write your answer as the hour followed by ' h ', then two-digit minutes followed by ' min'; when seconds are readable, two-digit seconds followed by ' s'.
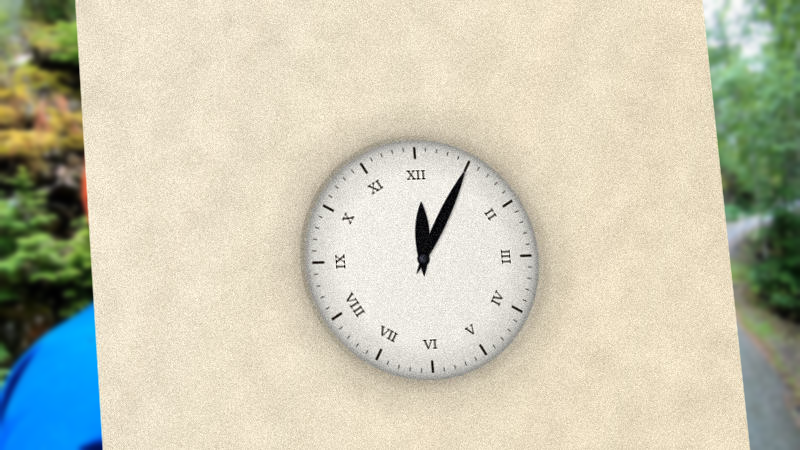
12 h 05 min
